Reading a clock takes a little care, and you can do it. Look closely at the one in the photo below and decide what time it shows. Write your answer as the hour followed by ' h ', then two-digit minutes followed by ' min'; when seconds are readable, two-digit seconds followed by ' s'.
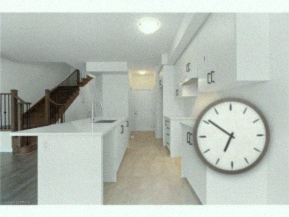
6 h 51 min
